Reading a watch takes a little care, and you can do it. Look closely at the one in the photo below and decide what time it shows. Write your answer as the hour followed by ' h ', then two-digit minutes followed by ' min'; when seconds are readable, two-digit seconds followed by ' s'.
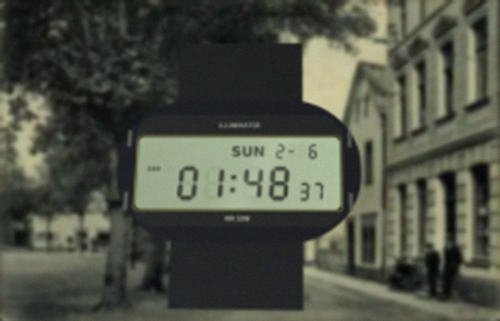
1 h 48 min 37 s
